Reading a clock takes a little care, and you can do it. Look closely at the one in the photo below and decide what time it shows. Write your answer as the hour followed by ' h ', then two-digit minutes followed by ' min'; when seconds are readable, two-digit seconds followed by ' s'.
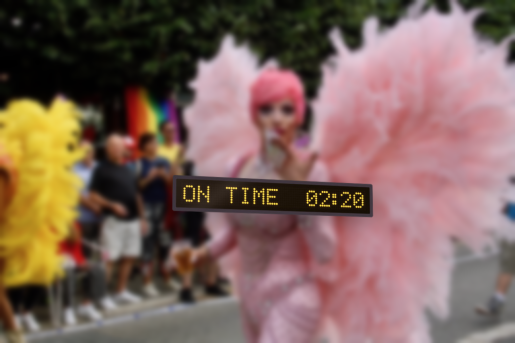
2 h 20 min
